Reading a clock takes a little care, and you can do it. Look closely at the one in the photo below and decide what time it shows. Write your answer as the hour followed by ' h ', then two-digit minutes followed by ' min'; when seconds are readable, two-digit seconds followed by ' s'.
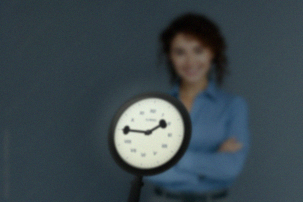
1 h 45 min
